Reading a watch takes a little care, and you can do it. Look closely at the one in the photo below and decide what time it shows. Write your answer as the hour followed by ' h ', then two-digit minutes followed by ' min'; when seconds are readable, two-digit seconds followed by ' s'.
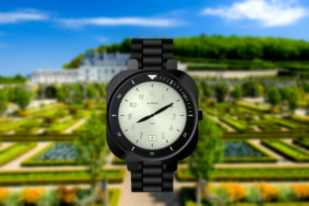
8 h 10 min
